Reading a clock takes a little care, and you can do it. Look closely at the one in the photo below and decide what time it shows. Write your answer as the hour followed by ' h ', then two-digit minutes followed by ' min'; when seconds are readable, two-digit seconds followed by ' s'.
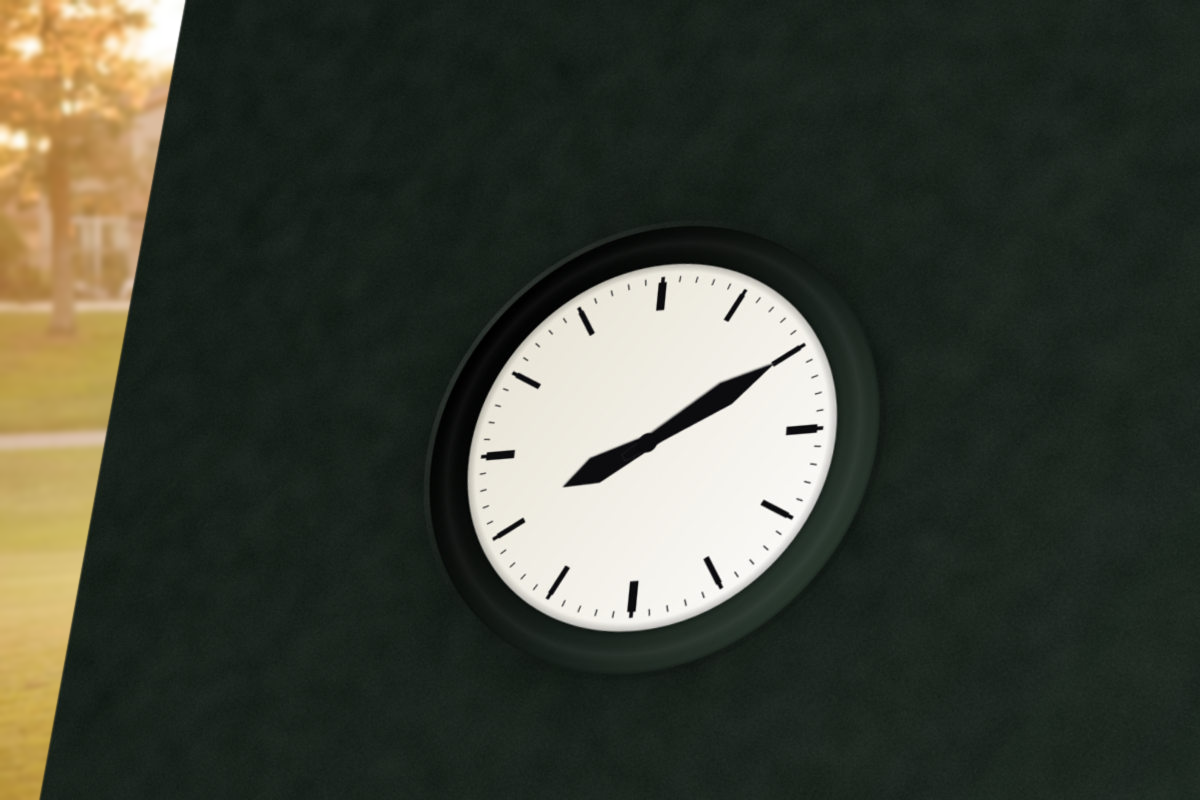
8 h 10 min
